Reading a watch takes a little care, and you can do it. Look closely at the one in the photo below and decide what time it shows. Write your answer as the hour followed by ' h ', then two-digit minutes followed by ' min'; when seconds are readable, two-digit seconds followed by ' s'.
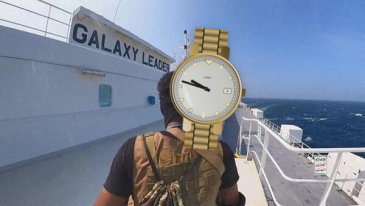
9 h 47 min
